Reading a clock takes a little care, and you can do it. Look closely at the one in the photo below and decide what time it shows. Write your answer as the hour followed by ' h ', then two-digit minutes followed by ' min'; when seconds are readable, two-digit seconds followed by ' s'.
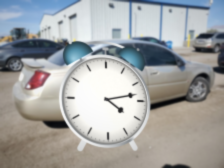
4 h 13 min
